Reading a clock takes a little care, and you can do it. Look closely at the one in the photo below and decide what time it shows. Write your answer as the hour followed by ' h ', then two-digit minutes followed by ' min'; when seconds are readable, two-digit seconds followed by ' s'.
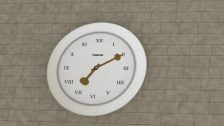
7 h 10 min
